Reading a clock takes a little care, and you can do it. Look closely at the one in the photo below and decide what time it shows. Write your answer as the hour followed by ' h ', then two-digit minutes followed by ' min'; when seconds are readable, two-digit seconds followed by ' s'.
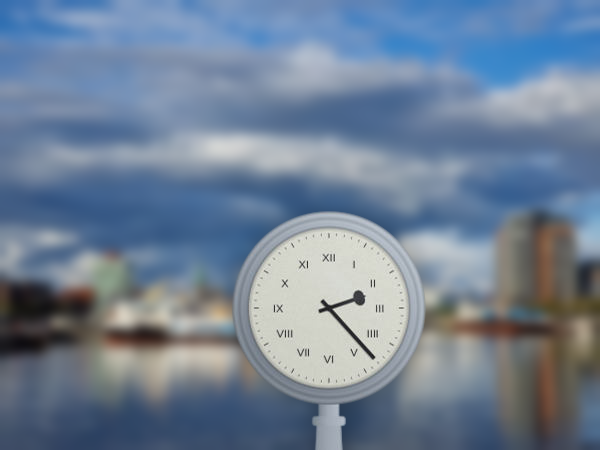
2 h 23 min
